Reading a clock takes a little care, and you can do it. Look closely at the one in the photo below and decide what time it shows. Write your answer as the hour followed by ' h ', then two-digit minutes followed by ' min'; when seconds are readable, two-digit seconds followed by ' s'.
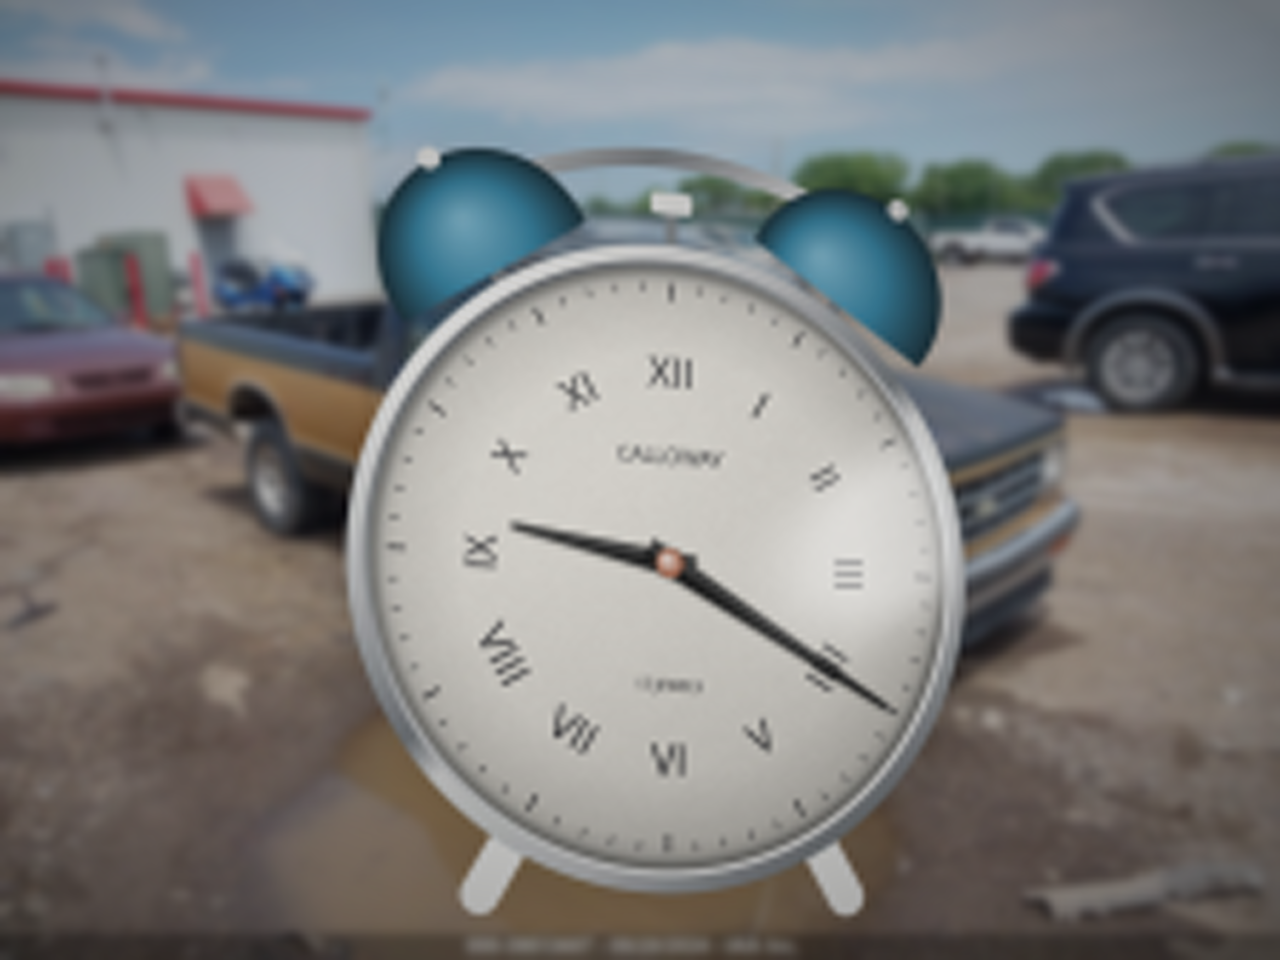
9 h 20 min
